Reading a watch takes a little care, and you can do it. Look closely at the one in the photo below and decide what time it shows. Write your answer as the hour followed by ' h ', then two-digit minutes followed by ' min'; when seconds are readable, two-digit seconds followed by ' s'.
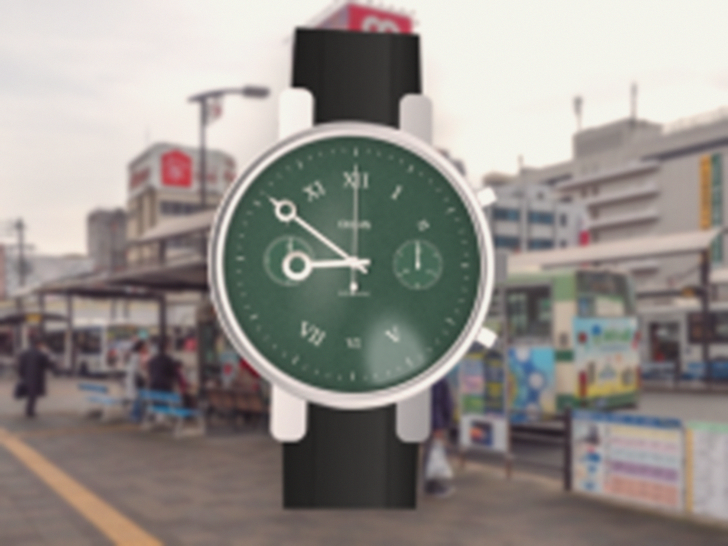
8 h 51 min
